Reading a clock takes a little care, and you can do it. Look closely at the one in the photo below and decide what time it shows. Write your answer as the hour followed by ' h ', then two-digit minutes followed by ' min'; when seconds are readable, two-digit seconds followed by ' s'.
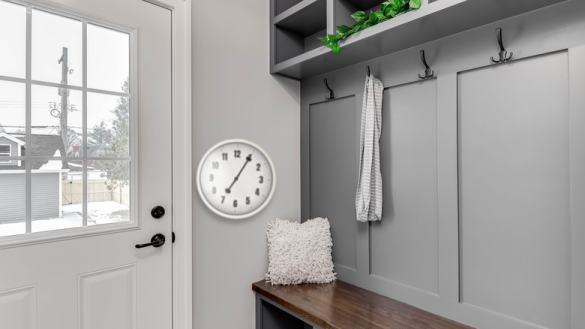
7 h 05 min
